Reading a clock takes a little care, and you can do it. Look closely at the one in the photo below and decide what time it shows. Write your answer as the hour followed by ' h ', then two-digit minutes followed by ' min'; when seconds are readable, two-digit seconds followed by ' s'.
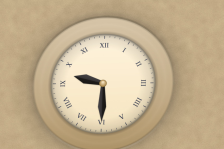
9 h 30 min
